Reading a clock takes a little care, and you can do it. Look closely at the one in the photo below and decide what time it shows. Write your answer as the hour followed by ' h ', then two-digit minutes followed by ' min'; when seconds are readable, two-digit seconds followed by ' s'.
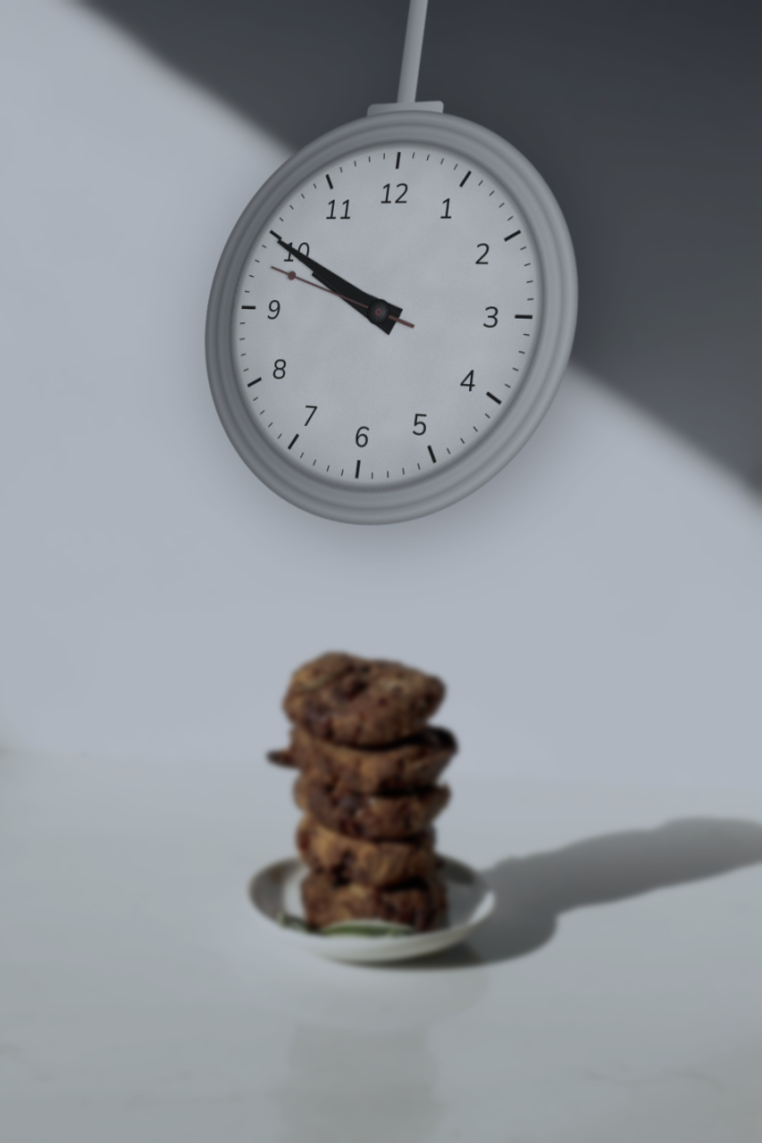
9 h 49 min 48 s
